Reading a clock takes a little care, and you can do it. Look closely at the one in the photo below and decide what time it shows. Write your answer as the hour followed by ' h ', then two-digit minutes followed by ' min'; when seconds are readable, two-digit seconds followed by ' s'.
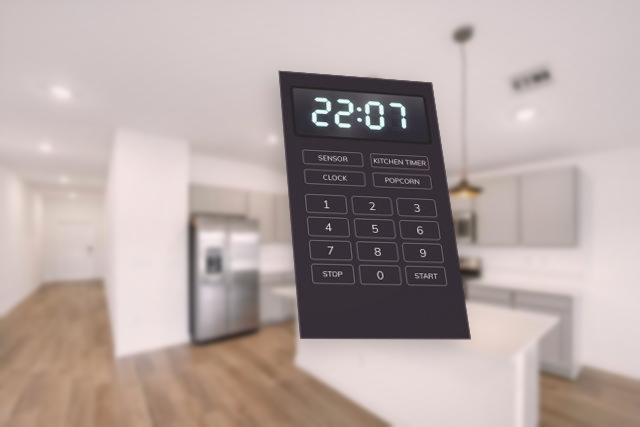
22 h 07 min
